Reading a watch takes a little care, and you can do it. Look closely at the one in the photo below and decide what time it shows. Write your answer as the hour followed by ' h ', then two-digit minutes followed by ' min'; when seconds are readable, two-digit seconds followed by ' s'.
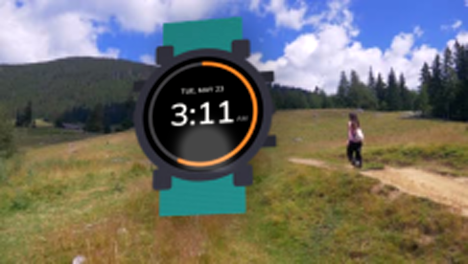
3 h 11 min
